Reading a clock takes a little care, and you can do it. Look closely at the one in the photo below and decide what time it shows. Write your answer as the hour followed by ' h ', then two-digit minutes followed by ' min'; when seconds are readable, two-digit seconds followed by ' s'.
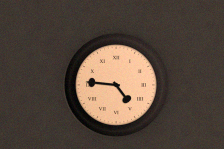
4 h 46 min
